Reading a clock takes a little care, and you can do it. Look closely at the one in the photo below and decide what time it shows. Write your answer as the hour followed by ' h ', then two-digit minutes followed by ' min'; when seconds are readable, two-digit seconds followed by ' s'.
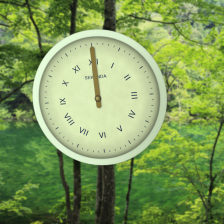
12 h 00 min
